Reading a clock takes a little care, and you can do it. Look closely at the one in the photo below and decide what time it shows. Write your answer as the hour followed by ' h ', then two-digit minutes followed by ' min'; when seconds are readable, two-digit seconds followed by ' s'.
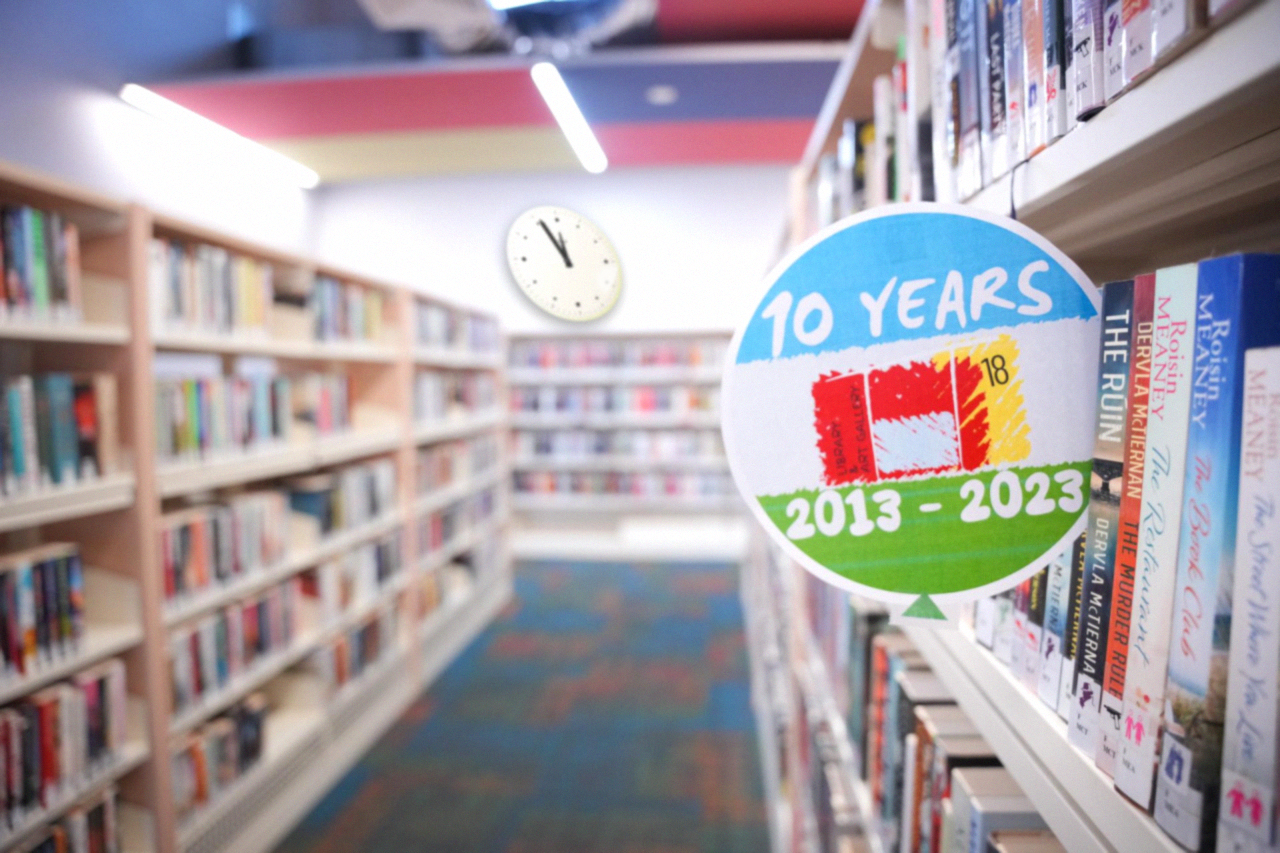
11 h 56 min
